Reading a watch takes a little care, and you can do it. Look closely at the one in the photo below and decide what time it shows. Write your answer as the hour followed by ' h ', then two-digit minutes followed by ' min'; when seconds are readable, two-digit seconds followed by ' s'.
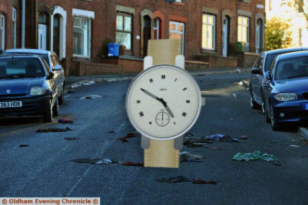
4 h 50 min
